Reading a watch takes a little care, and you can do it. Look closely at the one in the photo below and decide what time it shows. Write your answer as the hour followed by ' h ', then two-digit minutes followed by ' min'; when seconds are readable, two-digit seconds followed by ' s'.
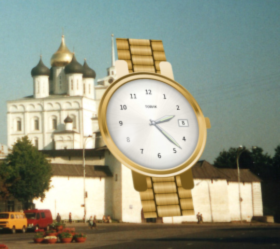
2 h 23 min
